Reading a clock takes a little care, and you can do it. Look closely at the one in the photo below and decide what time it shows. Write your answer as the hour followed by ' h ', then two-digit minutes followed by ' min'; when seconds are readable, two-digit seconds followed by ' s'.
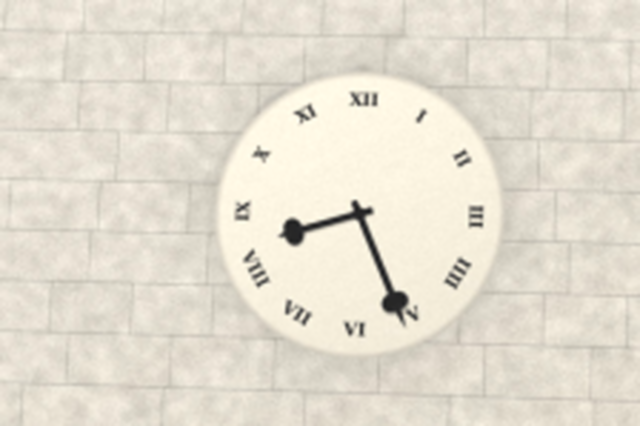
8 h 26 min
